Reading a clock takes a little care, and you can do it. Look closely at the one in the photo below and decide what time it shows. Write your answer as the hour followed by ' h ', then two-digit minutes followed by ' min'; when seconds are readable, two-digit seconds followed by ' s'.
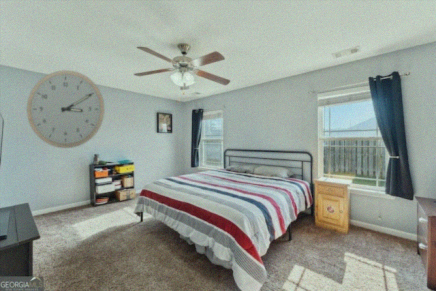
3 h 10 min
